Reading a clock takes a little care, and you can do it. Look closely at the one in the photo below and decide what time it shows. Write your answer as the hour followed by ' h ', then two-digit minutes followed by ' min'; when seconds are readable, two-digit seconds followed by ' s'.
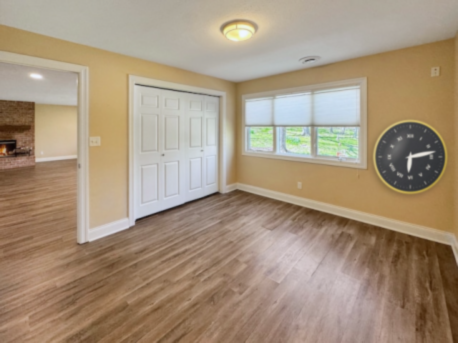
6 h 13 min
